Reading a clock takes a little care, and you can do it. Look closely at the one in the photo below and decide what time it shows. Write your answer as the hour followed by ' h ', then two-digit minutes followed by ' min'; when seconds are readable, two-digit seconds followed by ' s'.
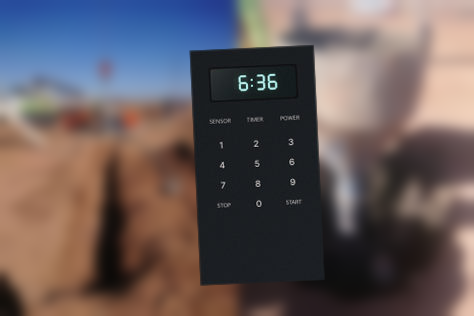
6 h 36 min
